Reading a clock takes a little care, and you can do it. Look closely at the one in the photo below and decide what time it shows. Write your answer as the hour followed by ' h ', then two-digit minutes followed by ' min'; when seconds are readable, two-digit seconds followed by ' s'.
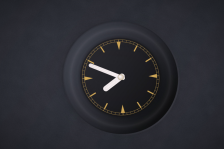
7 h 49 min
